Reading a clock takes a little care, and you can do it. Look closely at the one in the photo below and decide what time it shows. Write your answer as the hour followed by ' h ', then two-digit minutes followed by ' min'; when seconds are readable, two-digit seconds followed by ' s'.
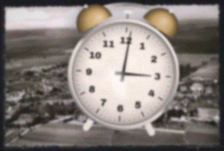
3 h 01 min
